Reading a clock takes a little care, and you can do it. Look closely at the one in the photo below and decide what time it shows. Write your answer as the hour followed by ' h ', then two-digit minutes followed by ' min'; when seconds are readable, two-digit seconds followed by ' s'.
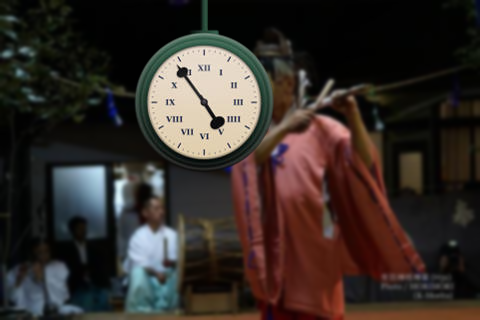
4 h 54 min
